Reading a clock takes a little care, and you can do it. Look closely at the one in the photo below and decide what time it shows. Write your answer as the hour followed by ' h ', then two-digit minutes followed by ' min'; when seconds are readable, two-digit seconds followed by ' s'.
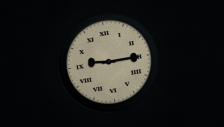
9 h 15 min
